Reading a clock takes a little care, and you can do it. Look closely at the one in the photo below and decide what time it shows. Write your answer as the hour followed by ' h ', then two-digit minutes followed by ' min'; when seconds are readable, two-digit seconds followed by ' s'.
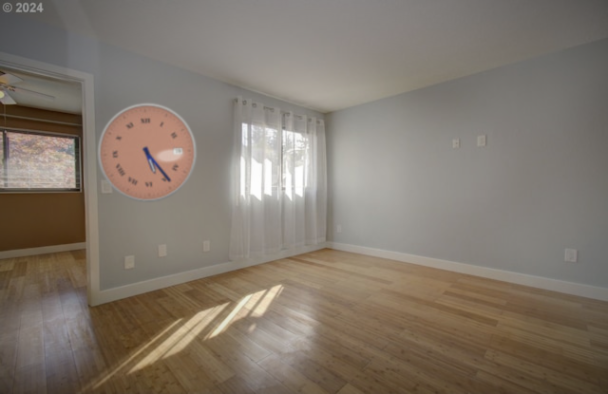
5 h 24 min
